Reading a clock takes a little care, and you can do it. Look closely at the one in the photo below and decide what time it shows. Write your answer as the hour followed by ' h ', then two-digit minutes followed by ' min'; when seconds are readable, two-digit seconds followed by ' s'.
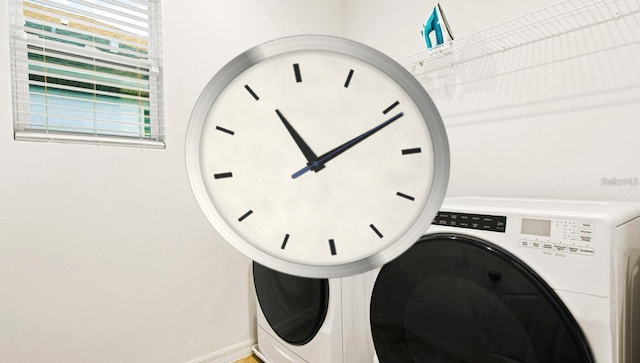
11 h 11 min 11 s
